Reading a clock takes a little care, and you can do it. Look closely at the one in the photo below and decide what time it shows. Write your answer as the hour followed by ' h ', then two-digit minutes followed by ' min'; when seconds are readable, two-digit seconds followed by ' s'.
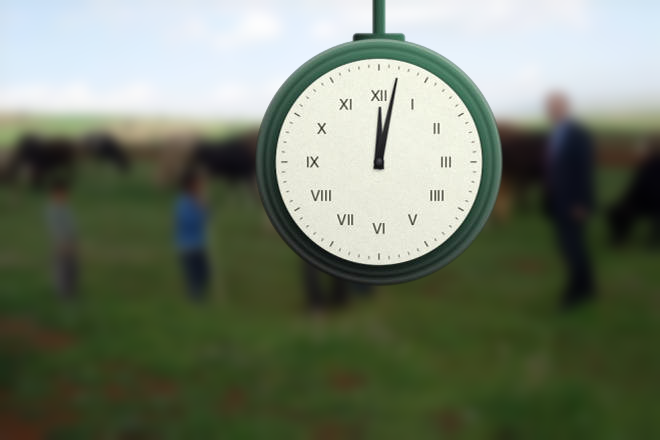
12 h 02 min
